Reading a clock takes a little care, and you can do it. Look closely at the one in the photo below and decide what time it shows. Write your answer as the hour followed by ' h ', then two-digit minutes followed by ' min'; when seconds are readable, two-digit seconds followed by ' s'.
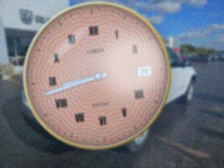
8 h 43 min
